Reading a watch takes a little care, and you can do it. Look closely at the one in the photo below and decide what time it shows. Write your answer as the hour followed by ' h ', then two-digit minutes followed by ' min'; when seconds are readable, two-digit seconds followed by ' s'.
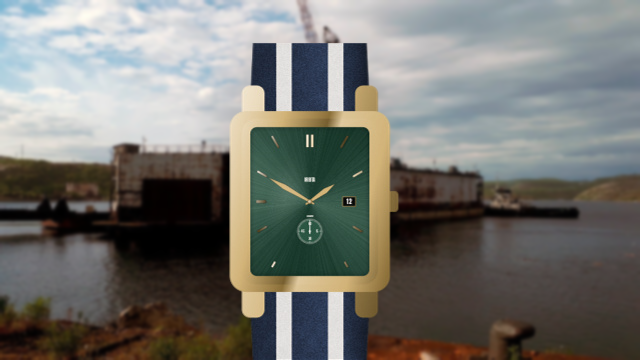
1 h 50 min
